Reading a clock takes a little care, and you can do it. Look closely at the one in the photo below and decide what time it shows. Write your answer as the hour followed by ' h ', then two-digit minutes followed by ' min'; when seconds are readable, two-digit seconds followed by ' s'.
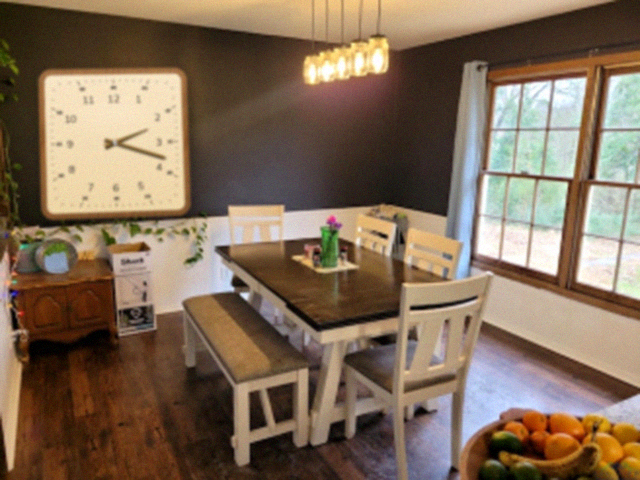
2 h 18 min
